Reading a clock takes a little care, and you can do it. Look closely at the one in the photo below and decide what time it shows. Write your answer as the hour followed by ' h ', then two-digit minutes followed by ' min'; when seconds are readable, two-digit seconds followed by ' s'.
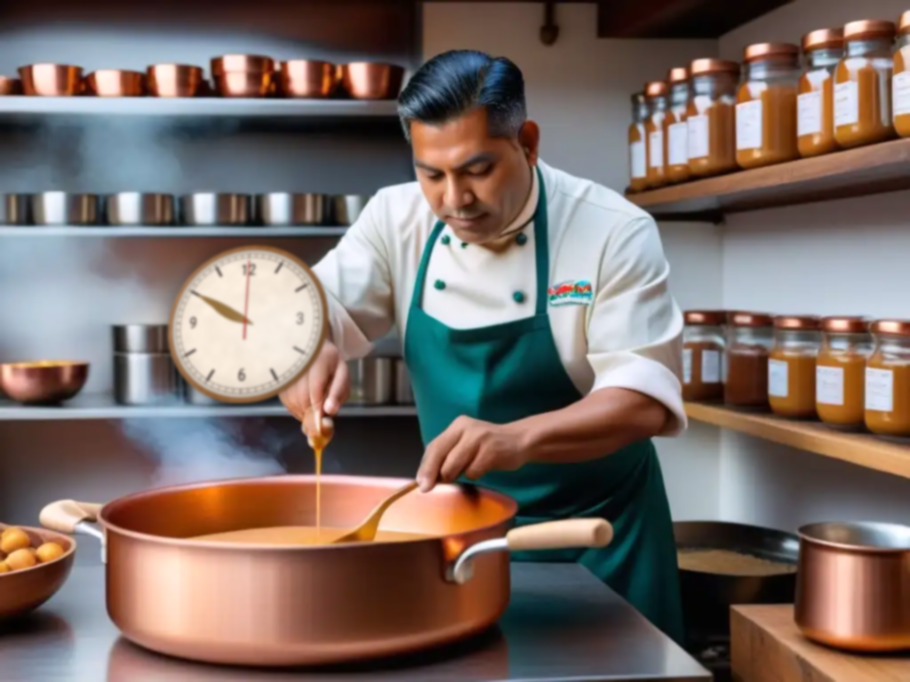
9 h 50 min 00 s
